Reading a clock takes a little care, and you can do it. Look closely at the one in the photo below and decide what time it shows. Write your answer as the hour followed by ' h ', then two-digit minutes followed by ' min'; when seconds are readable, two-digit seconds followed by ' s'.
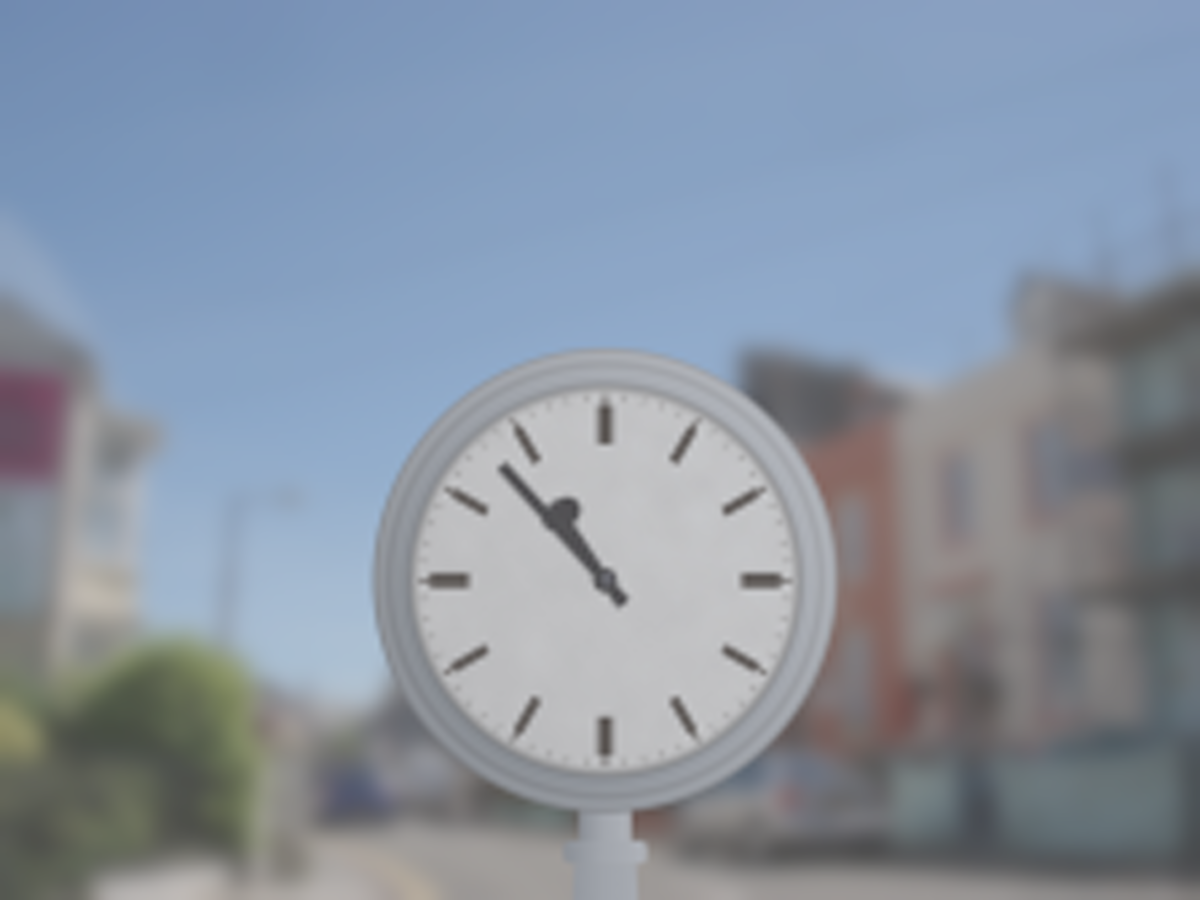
10 h 53 min
